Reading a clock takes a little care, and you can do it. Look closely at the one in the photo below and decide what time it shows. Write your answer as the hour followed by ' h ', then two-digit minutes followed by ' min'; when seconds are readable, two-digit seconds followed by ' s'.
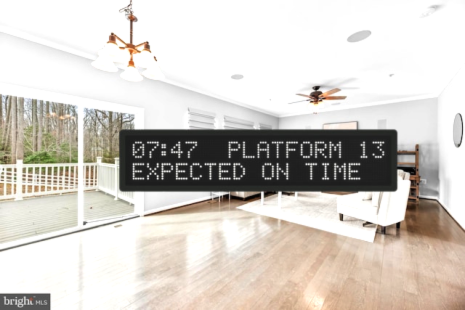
7 h 47 min
